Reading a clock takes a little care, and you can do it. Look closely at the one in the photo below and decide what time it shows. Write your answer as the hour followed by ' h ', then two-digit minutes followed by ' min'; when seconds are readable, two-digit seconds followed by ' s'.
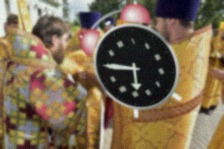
6 h 50 min
